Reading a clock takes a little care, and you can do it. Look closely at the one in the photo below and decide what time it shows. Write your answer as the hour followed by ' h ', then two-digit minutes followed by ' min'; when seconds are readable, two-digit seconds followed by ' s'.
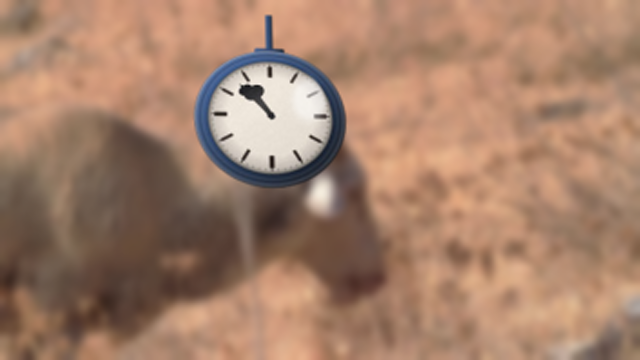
10 h 53 min
